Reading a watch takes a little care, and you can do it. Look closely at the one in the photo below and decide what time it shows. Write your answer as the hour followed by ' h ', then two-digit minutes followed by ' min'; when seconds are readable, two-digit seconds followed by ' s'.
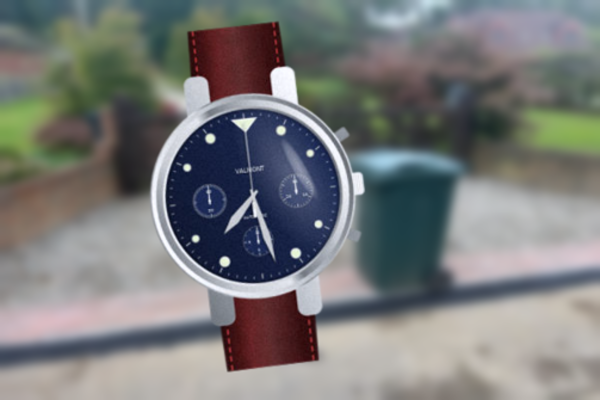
7 h 28 min
